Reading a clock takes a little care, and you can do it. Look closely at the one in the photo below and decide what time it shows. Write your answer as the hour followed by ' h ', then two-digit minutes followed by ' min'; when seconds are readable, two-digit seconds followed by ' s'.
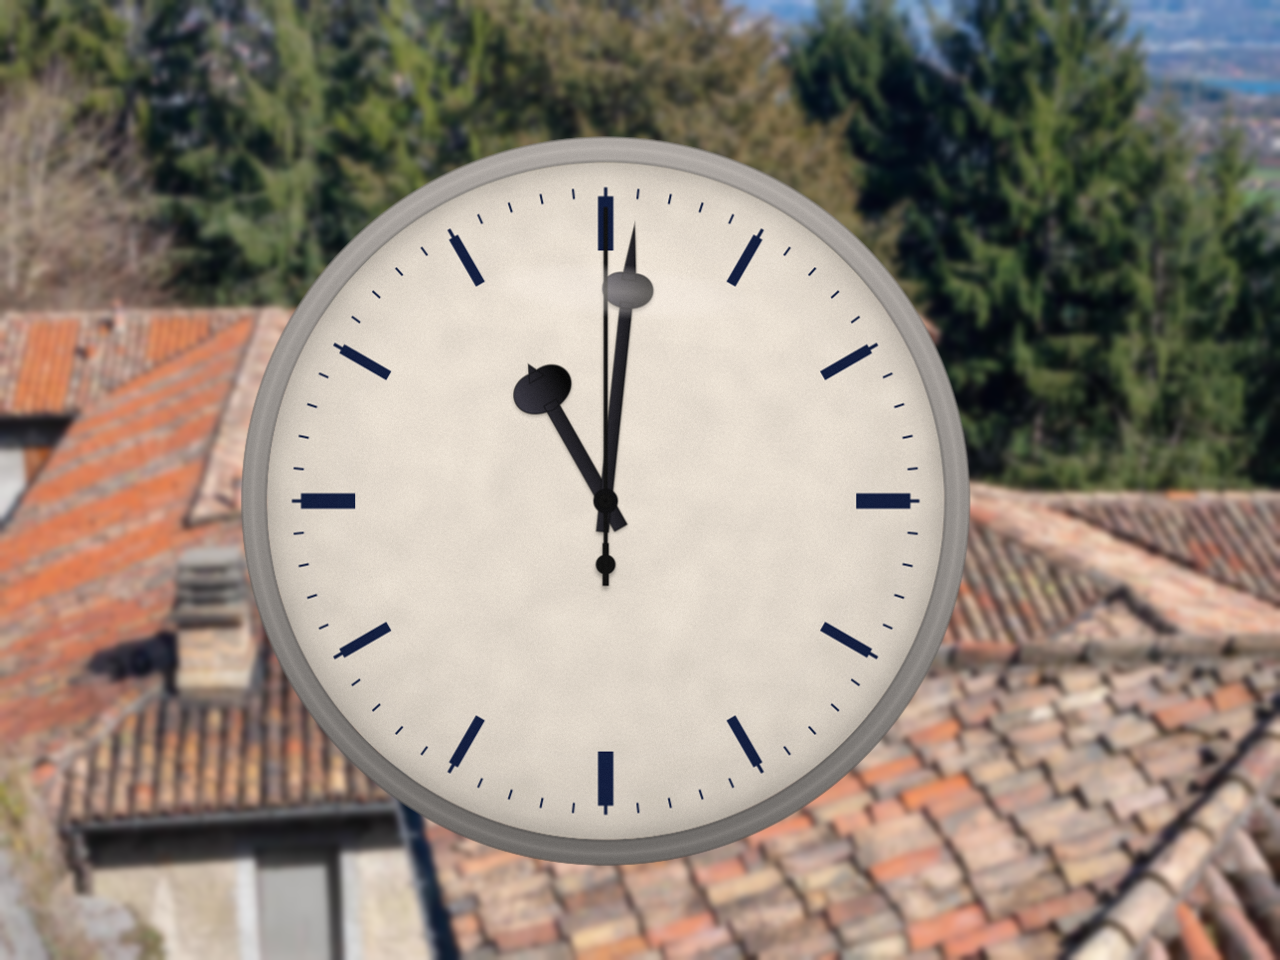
11 h 01 min 00 s
